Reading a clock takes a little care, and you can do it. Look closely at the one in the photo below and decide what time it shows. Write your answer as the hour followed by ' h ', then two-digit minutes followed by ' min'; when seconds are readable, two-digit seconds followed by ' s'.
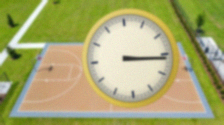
3 h 16 min
